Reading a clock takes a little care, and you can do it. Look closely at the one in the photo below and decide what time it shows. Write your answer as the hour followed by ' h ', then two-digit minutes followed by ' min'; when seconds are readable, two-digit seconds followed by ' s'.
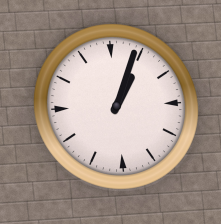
1 h 04 min
